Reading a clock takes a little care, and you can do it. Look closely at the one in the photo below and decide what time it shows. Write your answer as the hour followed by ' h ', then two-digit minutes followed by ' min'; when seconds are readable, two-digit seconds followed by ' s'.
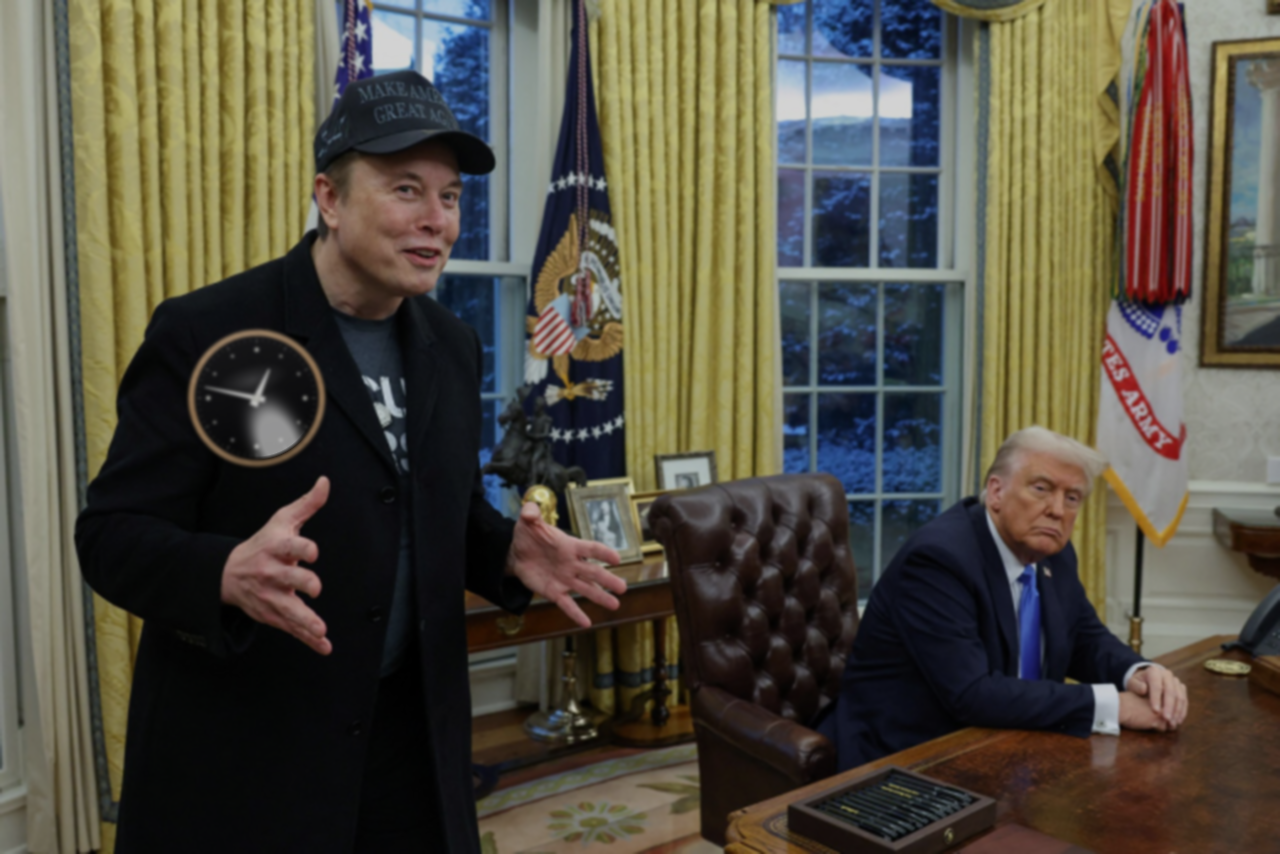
12 h 47 min
